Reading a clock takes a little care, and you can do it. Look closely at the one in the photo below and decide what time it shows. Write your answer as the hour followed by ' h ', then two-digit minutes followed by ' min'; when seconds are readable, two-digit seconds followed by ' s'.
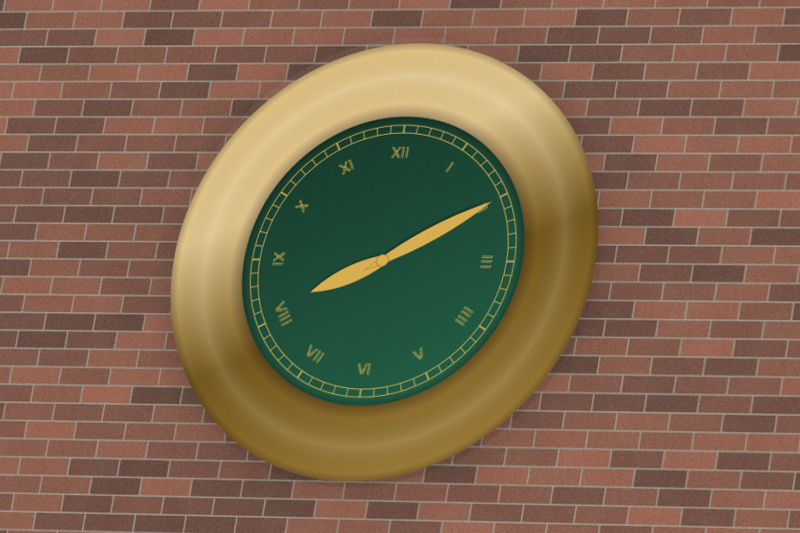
8 h 10 min
